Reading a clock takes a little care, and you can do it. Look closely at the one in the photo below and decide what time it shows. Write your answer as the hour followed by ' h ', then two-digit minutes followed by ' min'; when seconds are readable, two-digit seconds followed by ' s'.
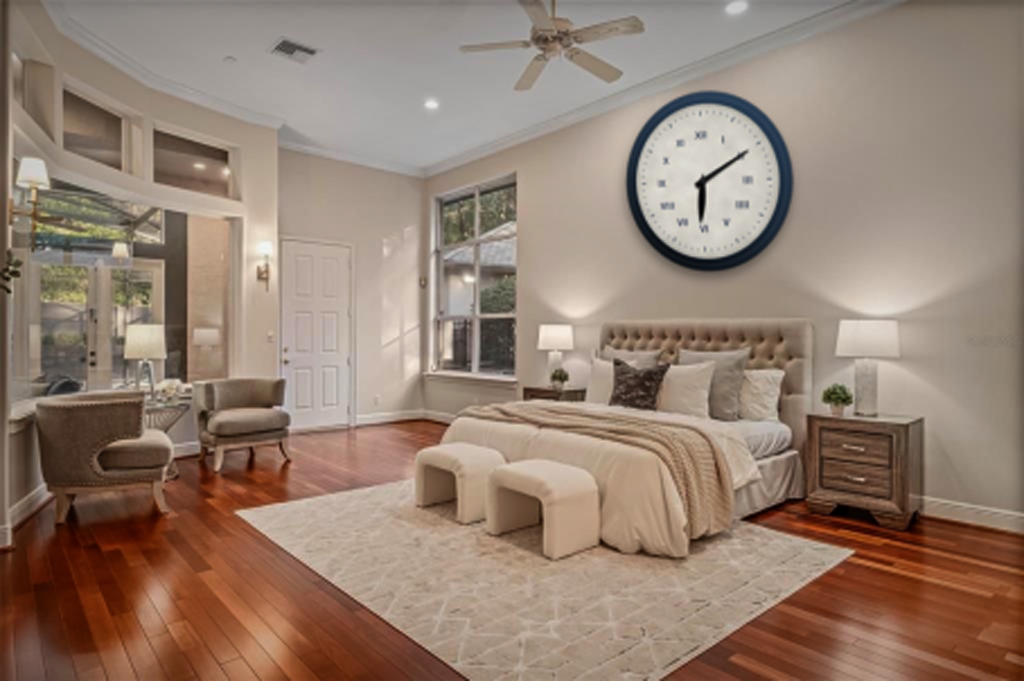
6 h 10 min
